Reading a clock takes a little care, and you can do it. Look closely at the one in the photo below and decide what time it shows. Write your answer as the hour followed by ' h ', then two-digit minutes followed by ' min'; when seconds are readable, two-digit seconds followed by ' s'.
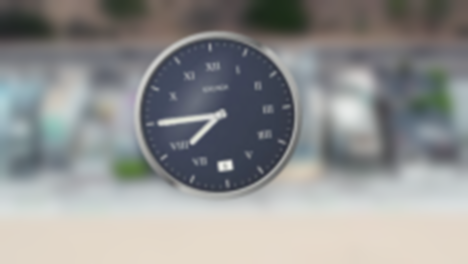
7 h 45 min
